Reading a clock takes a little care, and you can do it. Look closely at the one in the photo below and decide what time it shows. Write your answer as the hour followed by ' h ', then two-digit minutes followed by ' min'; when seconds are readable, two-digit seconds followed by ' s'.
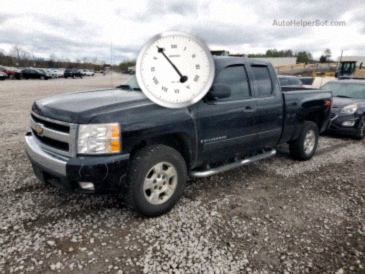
4 h 54 min
